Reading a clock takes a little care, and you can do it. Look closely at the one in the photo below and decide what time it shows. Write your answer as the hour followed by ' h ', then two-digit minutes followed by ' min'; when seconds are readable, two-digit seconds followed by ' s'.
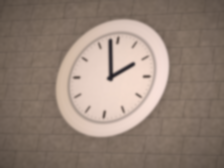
1 h 58 min
